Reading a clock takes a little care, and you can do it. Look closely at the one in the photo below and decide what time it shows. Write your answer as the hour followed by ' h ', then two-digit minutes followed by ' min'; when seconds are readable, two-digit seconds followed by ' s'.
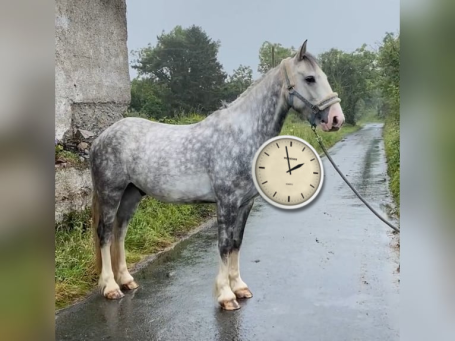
1 h 58 min
